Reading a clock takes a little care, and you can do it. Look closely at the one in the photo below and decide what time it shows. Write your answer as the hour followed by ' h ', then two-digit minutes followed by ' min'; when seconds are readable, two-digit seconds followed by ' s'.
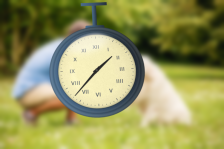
1 h 37 min
